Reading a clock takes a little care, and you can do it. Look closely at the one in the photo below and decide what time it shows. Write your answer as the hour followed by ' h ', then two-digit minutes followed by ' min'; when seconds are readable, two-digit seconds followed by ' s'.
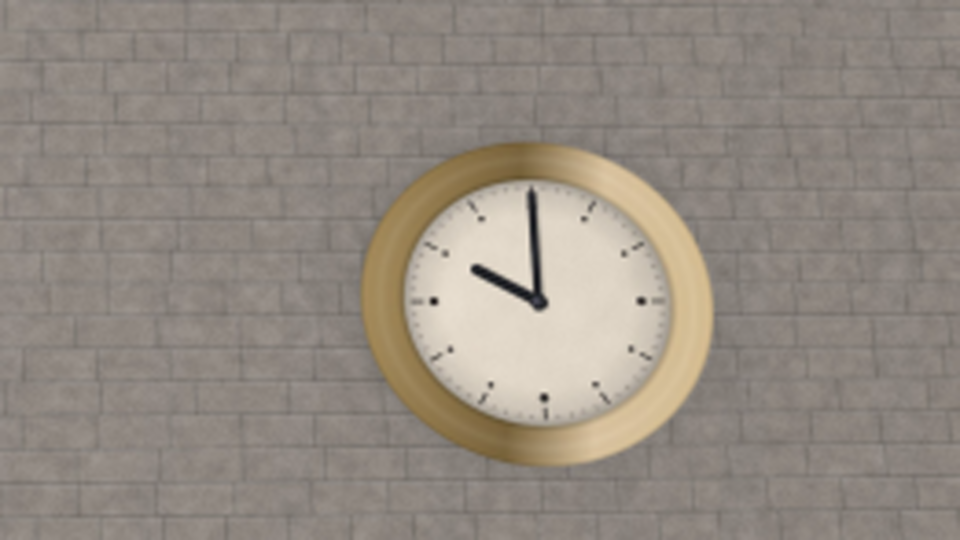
10 h 00 min
